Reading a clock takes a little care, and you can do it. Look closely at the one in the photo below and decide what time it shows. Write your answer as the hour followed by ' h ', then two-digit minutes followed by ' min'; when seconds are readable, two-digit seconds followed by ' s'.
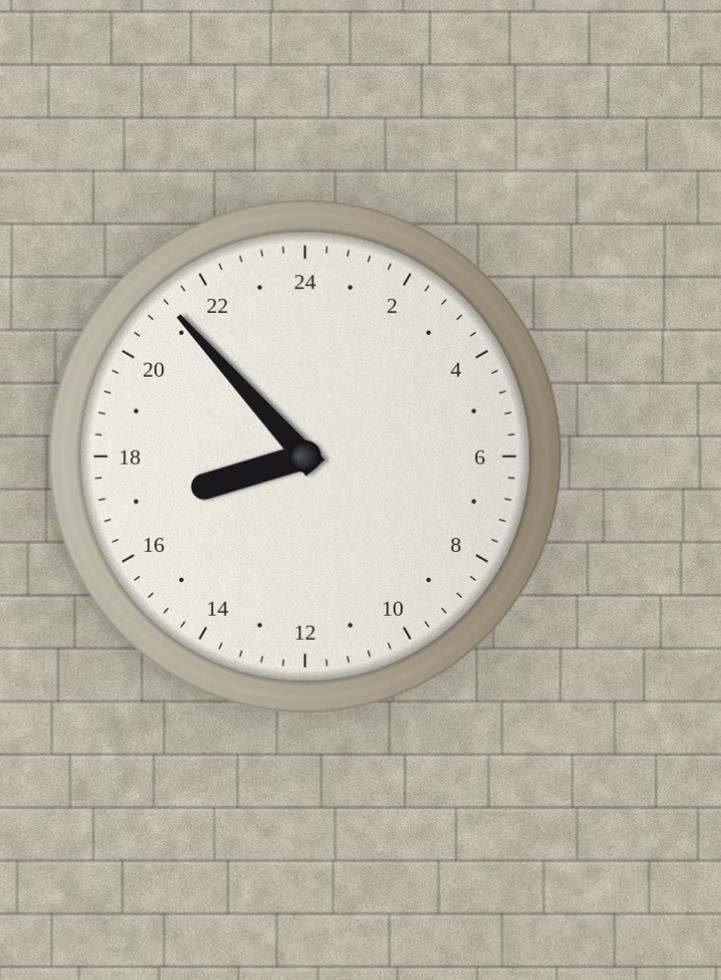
16 h 53 min
